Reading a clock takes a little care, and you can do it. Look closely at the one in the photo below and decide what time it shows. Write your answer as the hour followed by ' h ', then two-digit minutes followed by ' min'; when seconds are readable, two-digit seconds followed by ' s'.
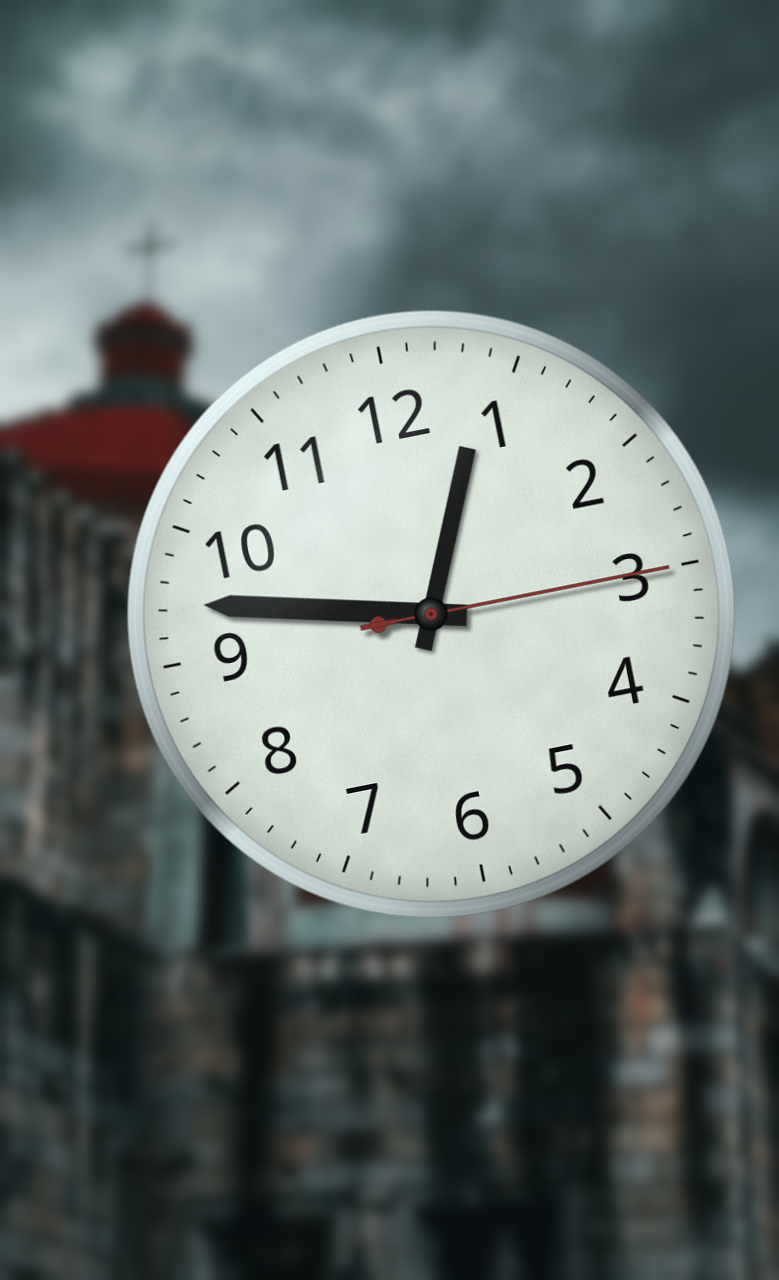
12 h 47 min 15 s
